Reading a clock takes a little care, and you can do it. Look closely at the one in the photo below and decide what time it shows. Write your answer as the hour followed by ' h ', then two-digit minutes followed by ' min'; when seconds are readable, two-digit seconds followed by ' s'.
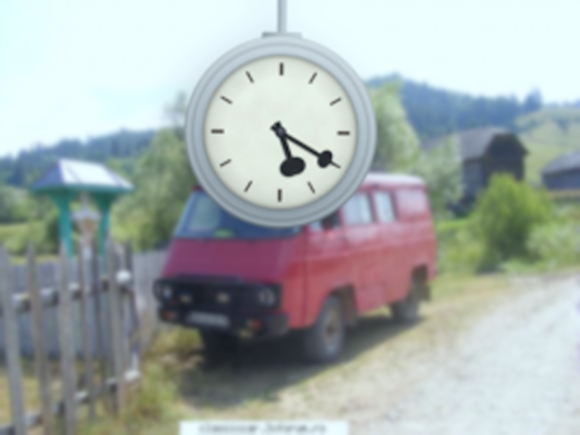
5 h 20 min
